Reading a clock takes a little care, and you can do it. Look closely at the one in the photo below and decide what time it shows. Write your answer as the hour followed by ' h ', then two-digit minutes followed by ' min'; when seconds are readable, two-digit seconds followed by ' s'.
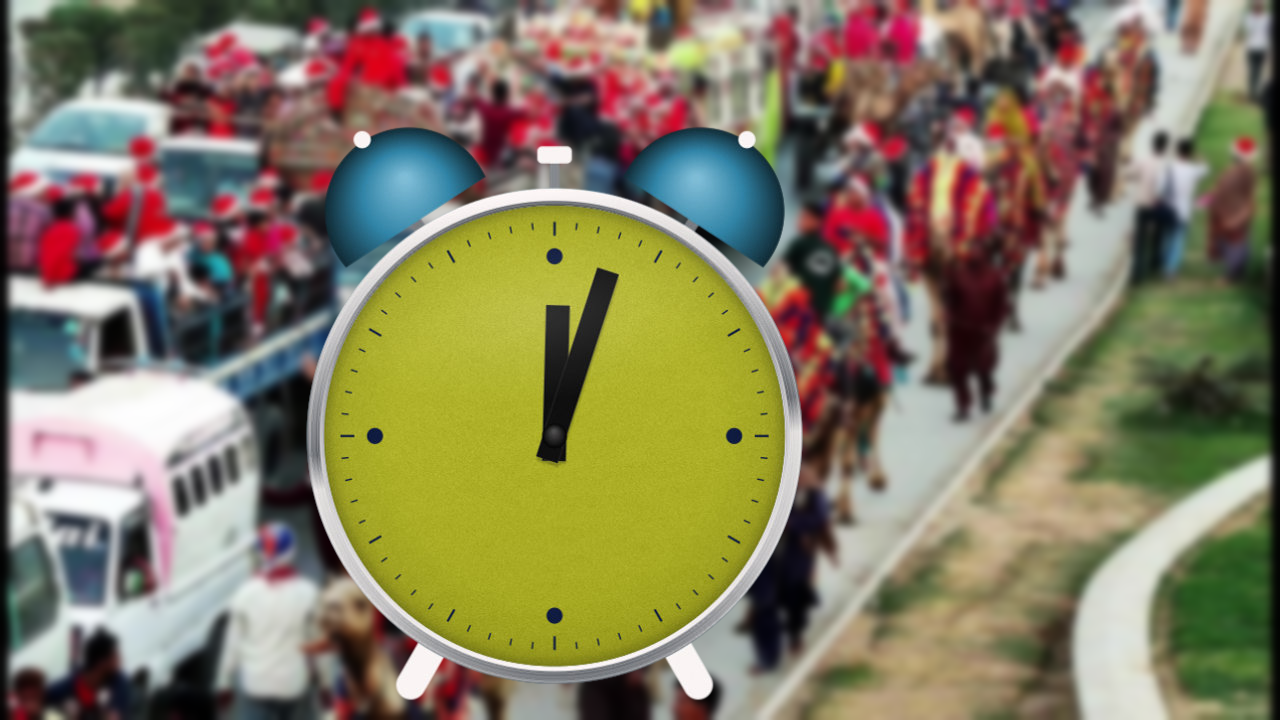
12 h 03 min
